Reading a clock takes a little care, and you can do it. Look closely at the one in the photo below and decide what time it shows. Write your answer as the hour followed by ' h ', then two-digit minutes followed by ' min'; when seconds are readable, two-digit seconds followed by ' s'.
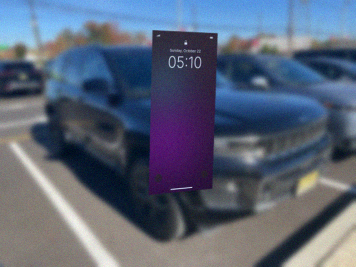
5 h 10 min
